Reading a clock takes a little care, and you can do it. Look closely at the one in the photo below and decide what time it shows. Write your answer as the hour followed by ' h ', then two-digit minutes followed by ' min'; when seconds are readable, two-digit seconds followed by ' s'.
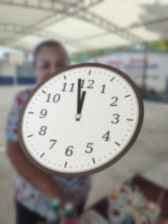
11 h 58 min
